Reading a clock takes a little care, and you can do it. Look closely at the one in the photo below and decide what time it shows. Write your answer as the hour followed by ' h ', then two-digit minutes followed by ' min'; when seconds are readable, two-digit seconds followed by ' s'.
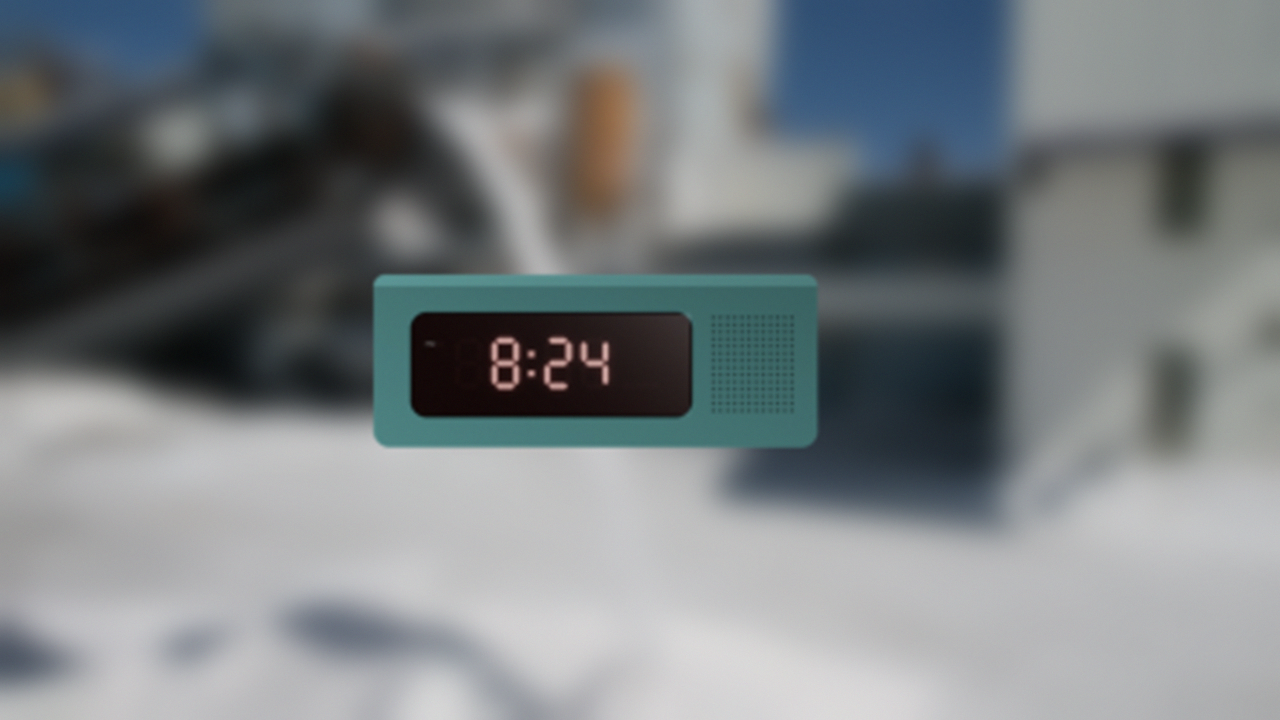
8 h 24 min
